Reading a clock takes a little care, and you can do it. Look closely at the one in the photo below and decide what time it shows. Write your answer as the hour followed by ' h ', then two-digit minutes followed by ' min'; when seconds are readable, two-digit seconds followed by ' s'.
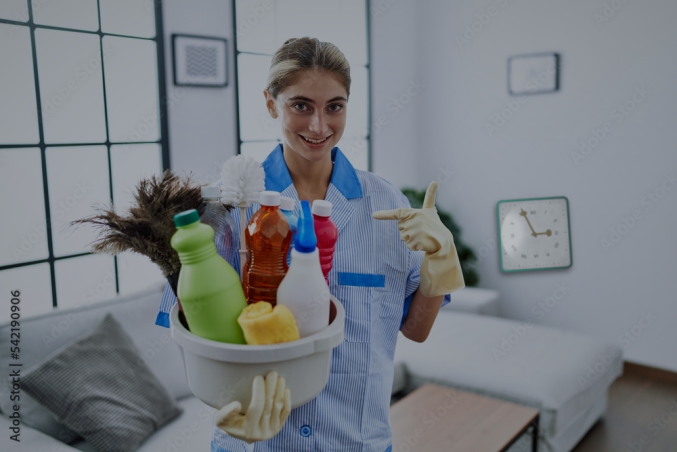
2 h 56 min
